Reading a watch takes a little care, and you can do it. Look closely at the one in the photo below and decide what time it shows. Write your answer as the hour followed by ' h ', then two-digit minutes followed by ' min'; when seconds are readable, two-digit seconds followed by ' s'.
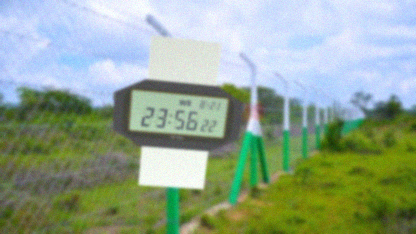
23 h 56 min 22 s
